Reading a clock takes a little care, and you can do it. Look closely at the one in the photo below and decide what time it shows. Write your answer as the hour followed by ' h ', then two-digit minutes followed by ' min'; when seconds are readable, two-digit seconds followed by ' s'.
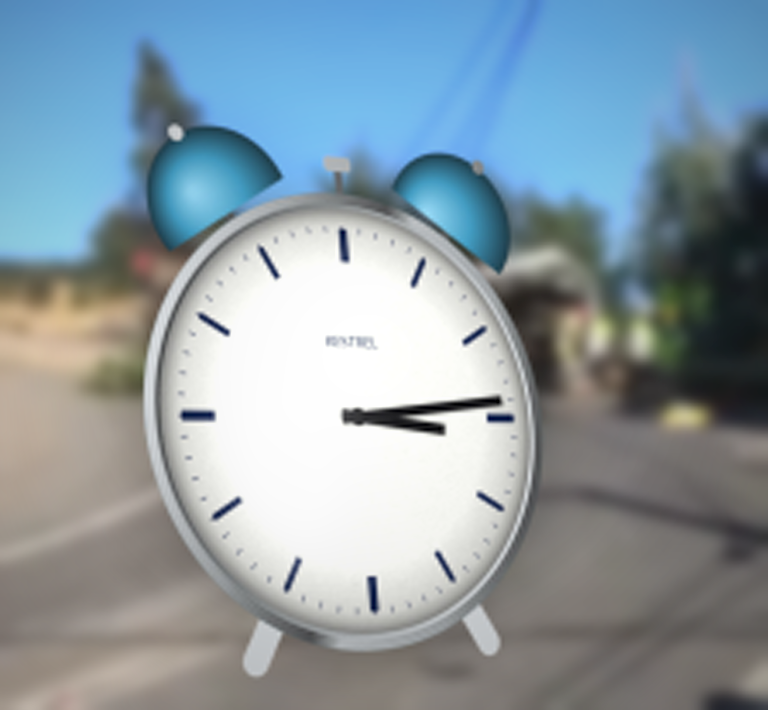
3 h 14 min
